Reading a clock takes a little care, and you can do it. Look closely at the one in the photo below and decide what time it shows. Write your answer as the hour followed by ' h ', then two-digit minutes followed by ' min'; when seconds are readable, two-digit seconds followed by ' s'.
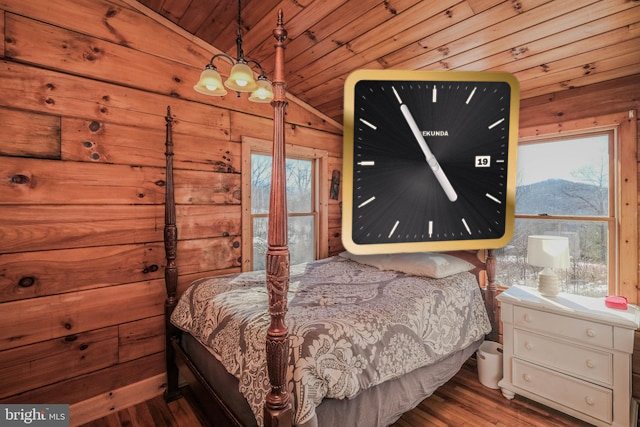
4 h 55 min
